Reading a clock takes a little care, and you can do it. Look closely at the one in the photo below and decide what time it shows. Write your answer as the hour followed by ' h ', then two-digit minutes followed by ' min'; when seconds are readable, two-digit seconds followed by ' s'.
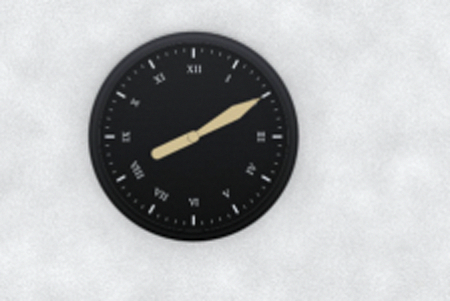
8 h 10 min
